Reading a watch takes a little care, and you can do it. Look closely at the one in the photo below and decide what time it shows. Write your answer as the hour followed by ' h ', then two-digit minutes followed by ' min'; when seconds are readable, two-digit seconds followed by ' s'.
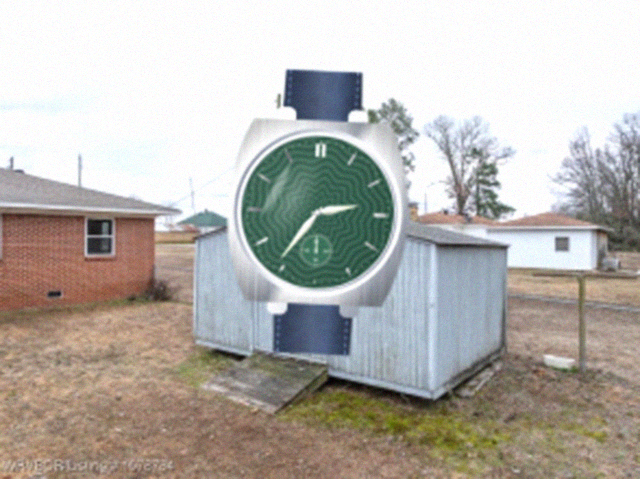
2 h 36 min
